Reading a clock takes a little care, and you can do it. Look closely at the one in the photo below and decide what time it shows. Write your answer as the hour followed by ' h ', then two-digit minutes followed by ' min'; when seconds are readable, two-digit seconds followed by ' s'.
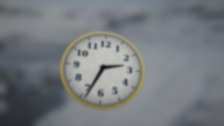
2 h 34 min
